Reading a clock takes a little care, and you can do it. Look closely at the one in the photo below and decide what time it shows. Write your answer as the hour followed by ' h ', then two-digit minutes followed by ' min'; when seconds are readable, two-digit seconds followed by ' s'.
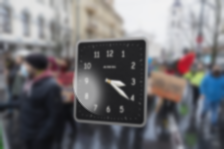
3 h 21 min
